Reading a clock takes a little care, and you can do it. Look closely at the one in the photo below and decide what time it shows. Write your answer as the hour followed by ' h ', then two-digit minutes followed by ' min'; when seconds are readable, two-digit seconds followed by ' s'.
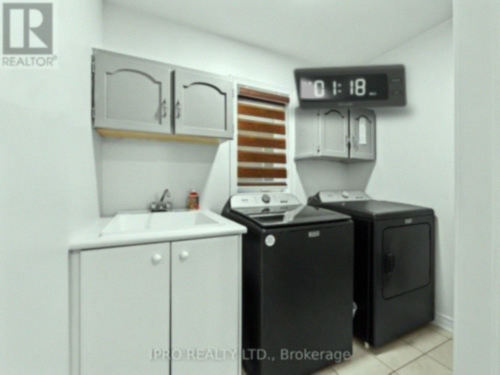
1 h 18 min
